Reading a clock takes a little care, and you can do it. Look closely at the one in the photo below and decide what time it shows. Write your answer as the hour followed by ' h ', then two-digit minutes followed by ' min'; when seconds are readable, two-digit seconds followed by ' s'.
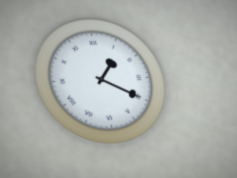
1 h 20 min
